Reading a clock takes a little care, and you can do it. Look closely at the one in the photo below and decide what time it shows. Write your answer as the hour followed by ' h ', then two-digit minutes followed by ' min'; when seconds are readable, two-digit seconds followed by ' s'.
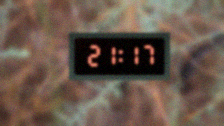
21 h 17 min
